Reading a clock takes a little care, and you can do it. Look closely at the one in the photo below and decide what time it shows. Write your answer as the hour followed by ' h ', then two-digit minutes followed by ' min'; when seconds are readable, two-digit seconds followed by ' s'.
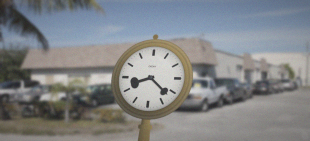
8 h 22 min
